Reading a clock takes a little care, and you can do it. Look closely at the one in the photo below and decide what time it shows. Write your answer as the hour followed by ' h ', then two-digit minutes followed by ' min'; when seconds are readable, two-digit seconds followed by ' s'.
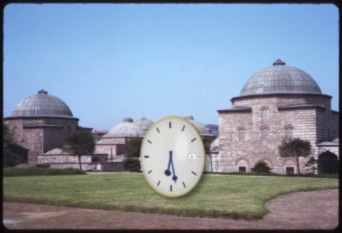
6 h 28 min
